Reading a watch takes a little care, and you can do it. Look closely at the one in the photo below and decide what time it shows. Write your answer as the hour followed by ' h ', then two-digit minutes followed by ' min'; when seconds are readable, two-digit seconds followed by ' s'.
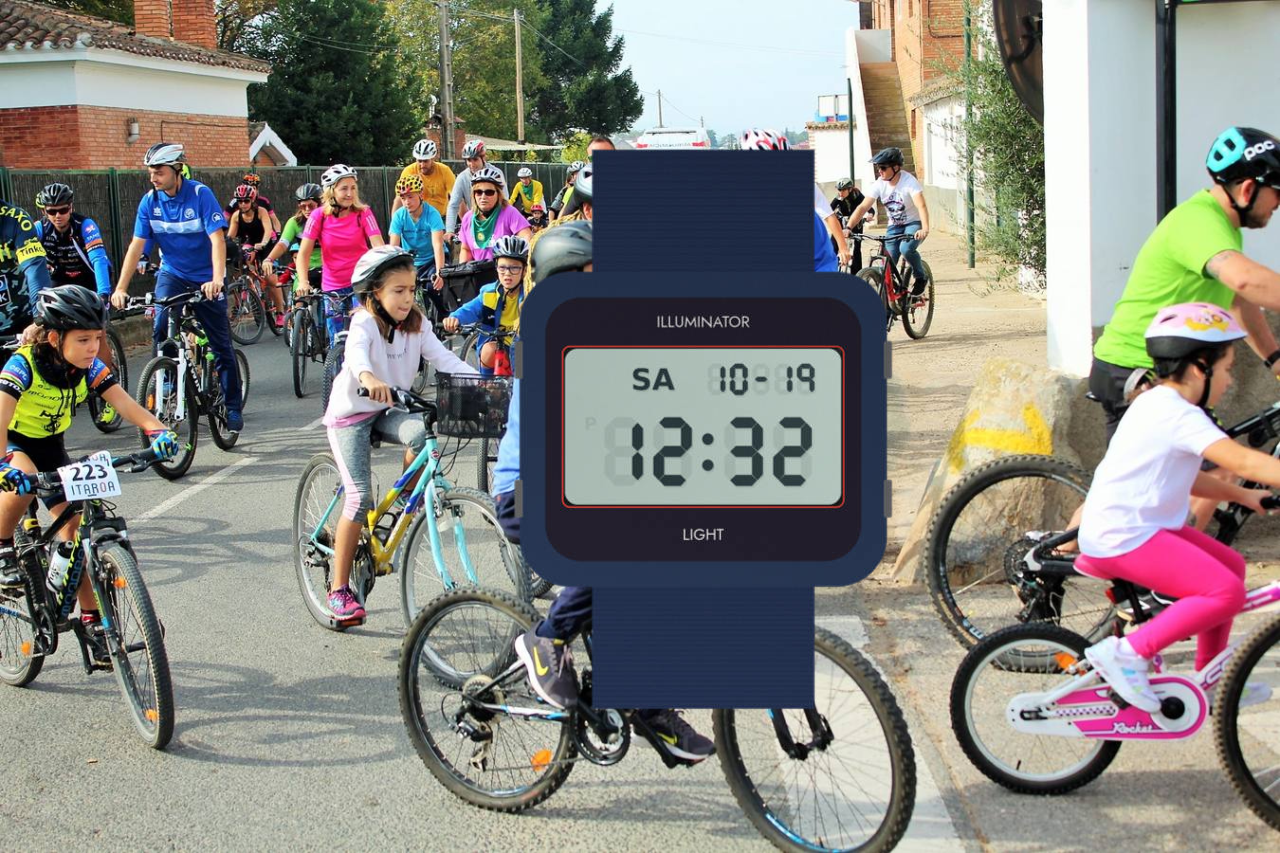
12 h 32 min
